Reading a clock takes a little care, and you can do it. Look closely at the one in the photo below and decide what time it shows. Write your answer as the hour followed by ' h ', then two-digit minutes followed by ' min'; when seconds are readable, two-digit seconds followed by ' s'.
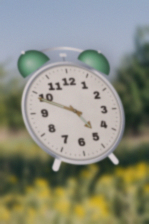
4 h 49 min
